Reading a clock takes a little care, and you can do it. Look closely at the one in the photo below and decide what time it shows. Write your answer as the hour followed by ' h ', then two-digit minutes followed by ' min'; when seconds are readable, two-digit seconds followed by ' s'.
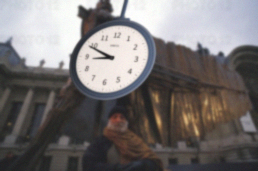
8 h 49 min
